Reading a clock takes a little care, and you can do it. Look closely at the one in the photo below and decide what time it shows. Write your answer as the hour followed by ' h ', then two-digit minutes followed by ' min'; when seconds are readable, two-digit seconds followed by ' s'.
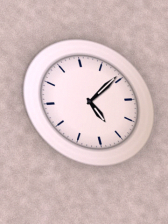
5 h 09 min
